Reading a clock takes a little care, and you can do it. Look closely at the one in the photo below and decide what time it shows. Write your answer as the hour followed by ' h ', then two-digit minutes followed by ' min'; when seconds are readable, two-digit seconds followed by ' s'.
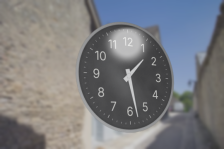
1 h 28 min
